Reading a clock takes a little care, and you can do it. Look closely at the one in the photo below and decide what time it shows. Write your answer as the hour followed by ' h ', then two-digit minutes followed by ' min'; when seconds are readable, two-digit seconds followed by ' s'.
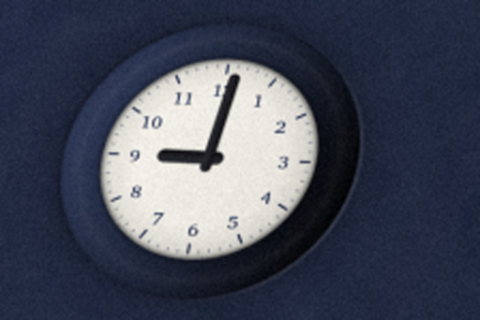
9 h 01 min
